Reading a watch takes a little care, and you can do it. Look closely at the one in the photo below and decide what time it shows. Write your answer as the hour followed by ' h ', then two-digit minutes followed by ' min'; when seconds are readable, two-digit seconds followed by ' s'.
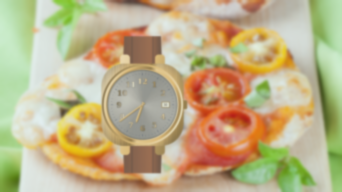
6 h 39 min
